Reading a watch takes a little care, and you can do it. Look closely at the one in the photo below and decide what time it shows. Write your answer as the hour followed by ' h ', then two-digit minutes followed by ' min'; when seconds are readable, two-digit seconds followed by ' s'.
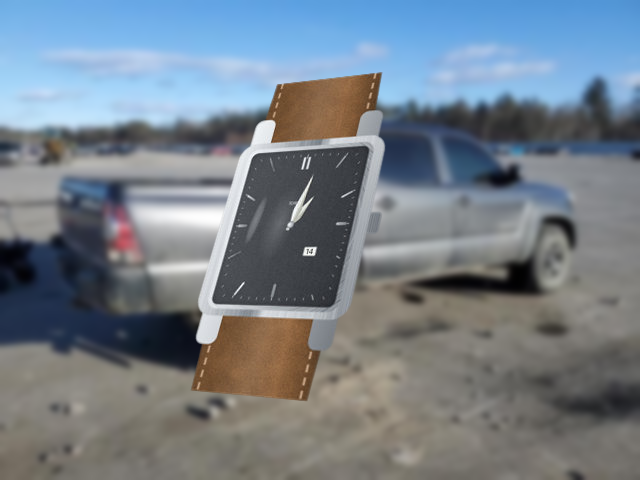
1 h 02 min
